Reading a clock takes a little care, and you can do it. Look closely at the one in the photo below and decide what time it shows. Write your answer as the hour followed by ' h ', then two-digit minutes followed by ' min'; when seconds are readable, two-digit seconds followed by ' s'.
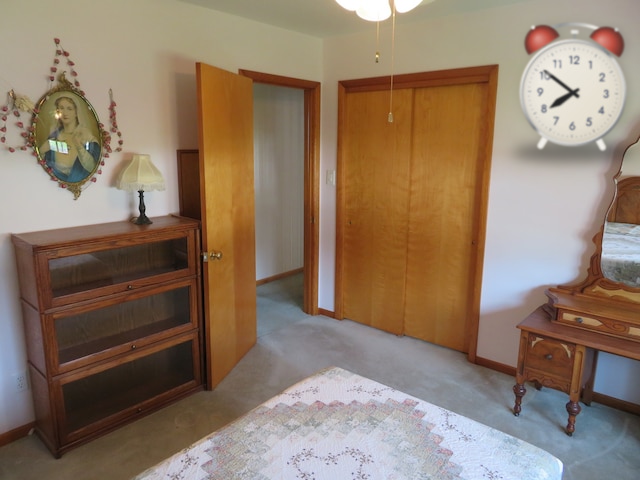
7 h 51 min
